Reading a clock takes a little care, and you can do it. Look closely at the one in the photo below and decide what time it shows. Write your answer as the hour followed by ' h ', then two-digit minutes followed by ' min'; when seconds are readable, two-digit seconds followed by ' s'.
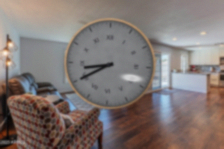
8 h 40 min
